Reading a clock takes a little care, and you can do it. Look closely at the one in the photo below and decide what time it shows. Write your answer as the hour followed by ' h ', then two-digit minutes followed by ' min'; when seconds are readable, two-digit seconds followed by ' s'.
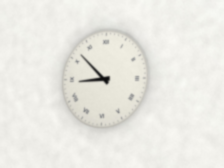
8 h 52 min
